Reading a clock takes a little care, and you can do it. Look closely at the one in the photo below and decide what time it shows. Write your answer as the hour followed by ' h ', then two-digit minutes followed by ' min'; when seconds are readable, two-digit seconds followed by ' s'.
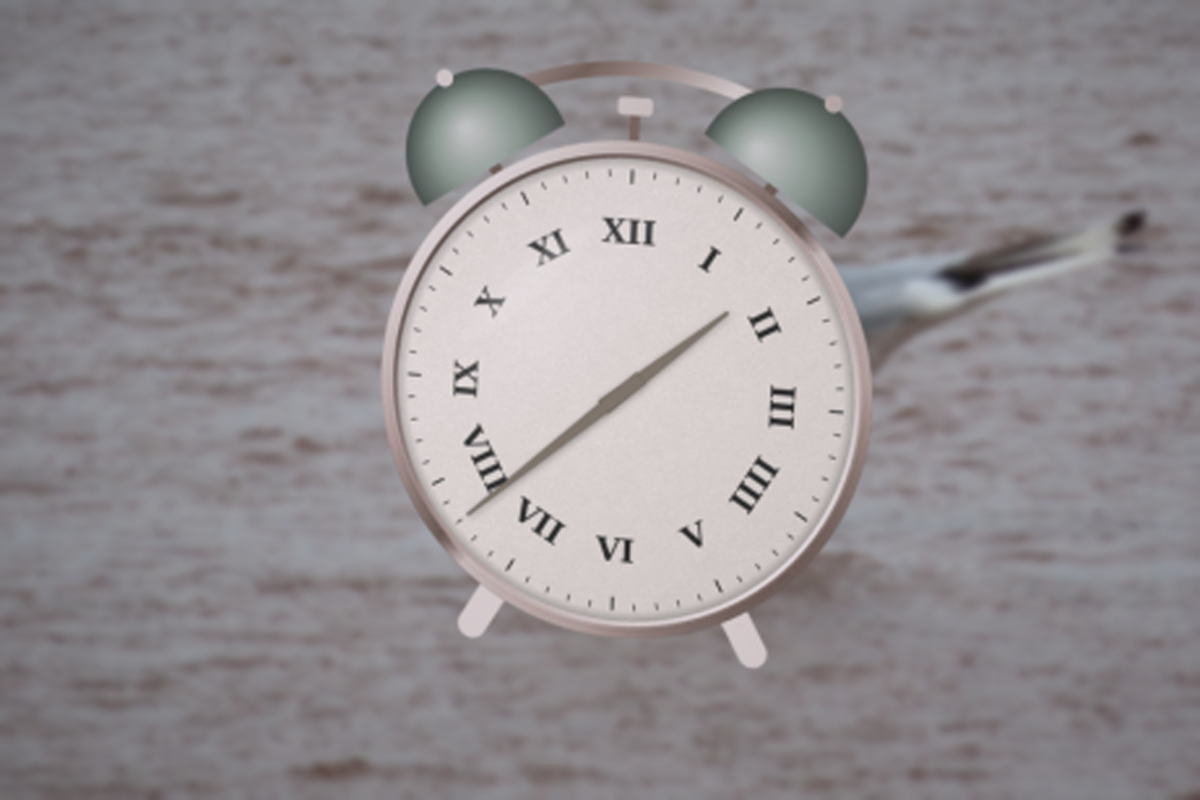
1 h 38 min
